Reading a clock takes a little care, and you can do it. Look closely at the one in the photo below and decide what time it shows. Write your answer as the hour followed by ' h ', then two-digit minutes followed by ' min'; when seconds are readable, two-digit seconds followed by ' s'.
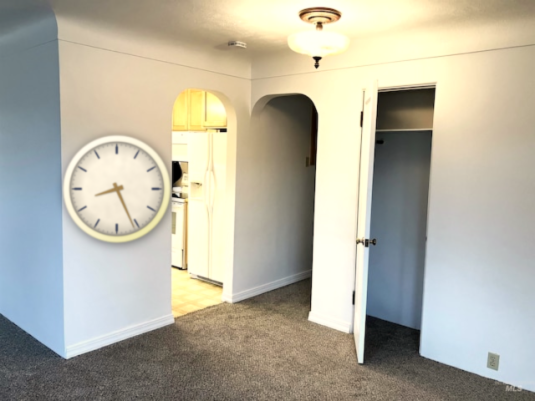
8 h 26 min
